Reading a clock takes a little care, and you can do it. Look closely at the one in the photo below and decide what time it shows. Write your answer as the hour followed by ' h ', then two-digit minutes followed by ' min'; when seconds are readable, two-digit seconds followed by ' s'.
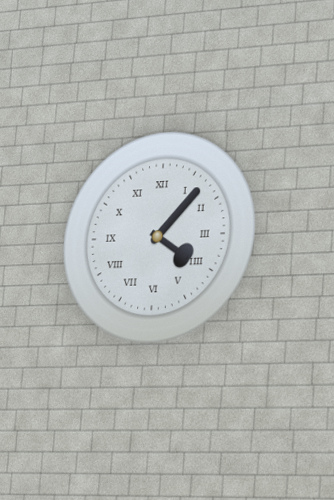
4 h 07 min
